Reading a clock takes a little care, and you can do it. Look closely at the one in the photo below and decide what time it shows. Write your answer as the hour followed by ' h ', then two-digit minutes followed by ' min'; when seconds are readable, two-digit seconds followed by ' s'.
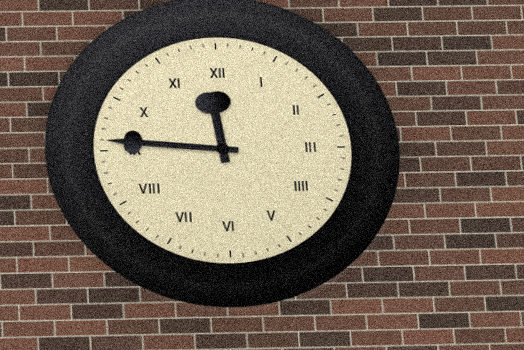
11 h 46 min
